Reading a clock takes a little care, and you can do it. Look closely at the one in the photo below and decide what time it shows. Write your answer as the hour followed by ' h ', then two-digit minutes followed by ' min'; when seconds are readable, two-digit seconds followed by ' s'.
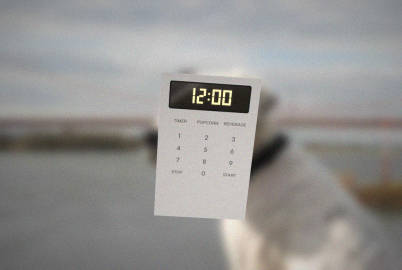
12 h 00 min
